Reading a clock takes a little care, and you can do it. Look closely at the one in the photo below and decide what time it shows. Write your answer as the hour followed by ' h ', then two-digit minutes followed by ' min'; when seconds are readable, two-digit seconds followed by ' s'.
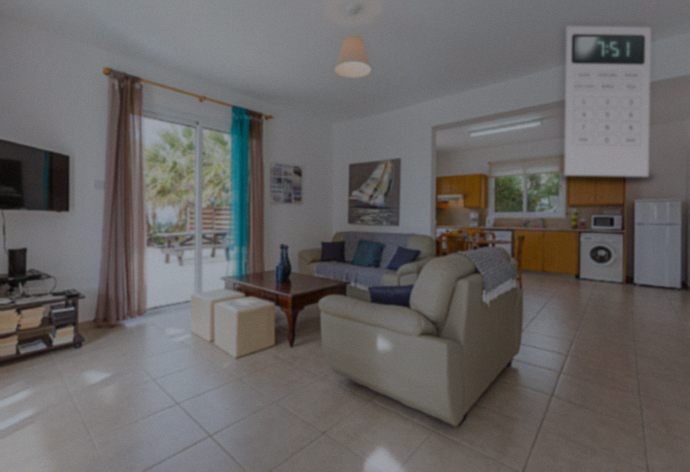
7 h 51 min
